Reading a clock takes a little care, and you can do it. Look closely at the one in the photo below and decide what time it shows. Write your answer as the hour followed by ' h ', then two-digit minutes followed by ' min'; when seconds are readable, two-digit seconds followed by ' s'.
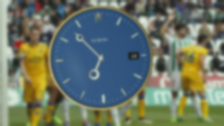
6 h 53 min
